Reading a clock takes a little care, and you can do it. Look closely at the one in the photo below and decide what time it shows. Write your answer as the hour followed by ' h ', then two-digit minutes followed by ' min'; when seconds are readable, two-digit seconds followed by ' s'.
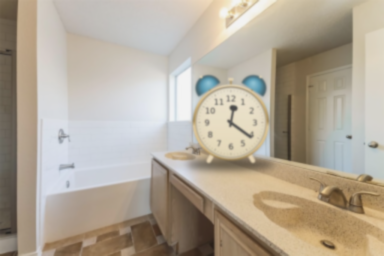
12 h 21 min
